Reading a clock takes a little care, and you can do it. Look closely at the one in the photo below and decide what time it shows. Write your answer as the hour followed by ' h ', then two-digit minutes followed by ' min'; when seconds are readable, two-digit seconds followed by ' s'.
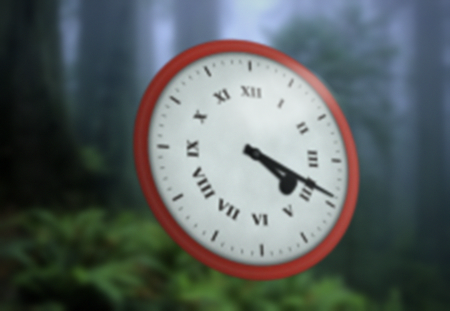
4 h 19 min
